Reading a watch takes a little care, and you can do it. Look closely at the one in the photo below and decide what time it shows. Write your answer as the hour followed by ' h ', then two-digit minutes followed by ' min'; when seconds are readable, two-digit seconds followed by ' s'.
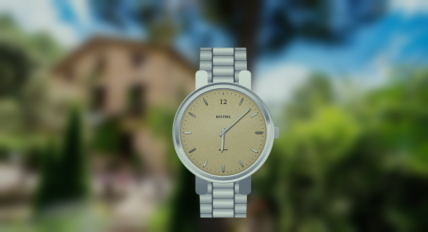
6 h 08 min
